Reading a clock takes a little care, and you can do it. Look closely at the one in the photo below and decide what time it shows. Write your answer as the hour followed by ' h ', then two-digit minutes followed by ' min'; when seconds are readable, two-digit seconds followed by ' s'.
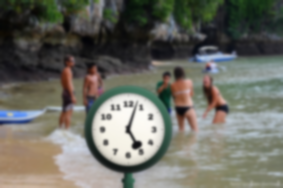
5 h 03 min
